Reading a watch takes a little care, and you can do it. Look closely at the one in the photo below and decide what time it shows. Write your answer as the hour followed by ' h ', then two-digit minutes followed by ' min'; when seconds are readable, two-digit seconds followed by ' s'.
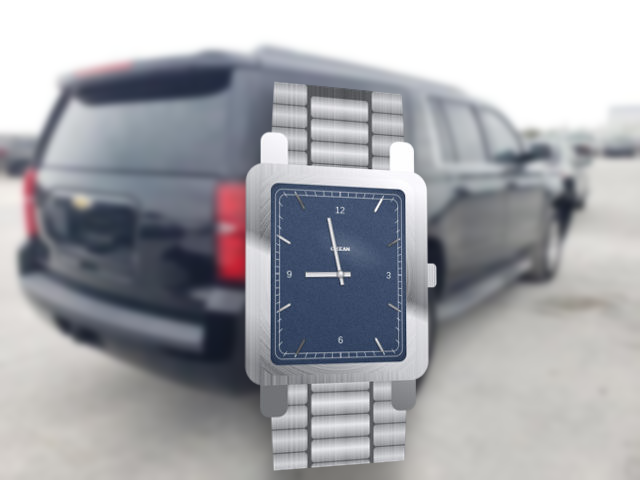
8 h 58 min
